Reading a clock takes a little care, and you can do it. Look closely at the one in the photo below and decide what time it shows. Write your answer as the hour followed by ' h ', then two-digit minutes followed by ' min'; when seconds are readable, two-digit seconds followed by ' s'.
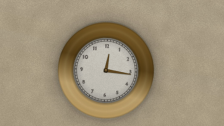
12 h 16 min
